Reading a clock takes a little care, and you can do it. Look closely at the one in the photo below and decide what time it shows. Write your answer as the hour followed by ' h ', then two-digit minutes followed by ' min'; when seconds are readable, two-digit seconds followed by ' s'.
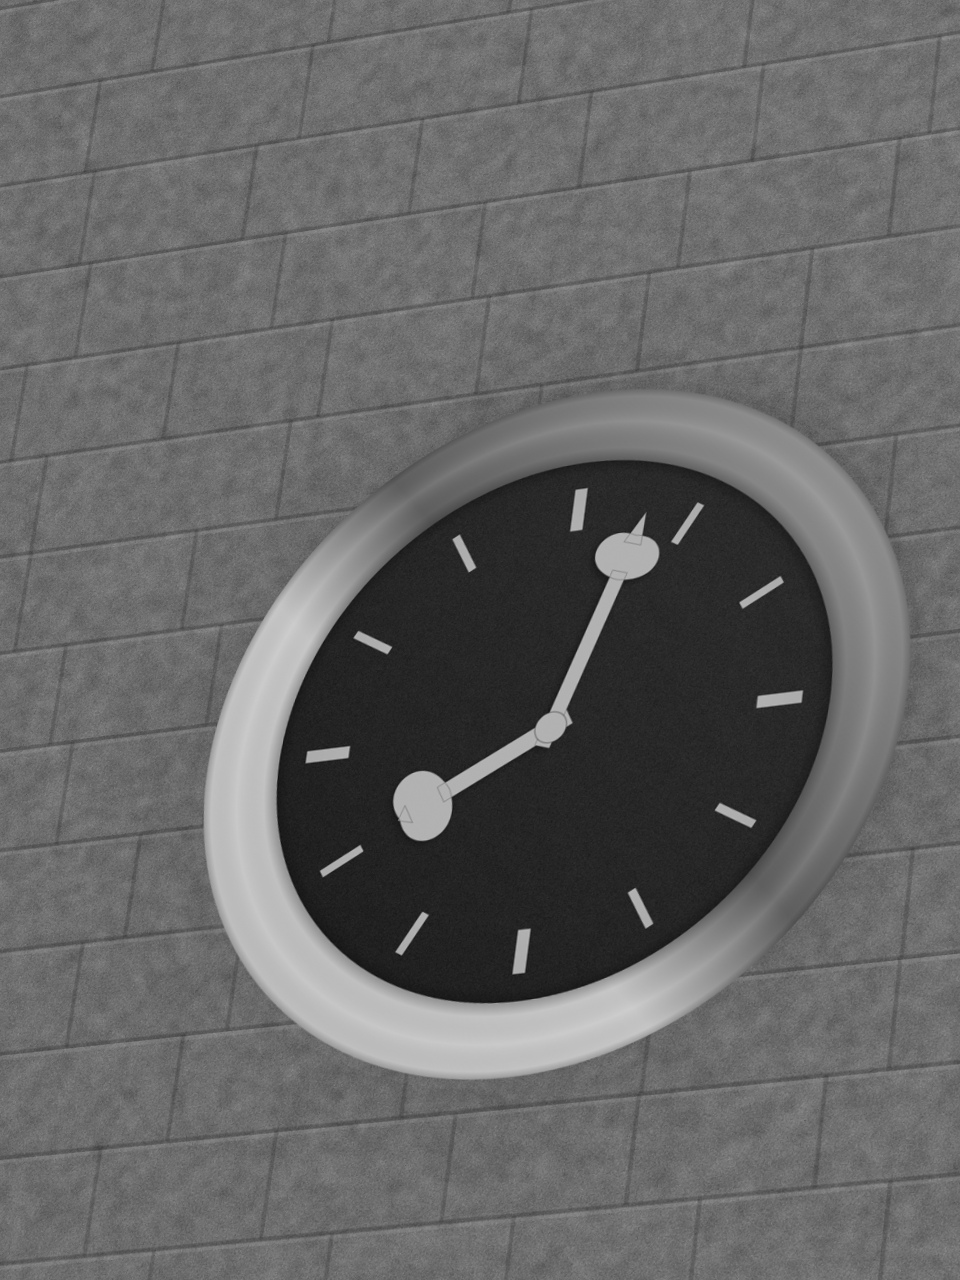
8 h 03 min
